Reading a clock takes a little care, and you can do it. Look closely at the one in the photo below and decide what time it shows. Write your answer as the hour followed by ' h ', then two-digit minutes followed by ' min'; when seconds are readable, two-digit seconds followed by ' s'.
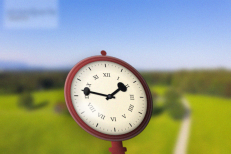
1 h 47 min
